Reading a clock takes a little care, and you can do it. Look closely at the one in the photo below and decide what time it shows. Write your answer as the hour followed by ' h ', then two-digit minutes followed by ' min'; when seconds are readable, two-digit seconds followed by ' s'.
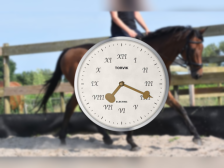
7 h 19 min
